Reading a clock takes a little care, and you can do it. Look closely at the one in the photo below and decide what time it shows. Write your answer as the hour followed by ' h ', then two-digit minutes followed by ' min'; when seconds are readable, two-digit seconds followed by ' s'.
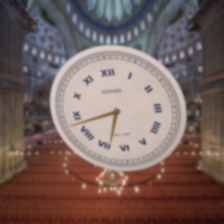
6 h 43 min
